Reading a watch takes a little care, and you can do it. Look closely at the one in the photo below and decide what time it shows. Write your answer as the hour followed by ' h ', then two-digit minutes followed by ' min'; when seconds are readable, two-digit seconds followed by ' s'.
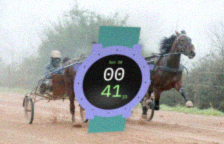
0 h 41 min
